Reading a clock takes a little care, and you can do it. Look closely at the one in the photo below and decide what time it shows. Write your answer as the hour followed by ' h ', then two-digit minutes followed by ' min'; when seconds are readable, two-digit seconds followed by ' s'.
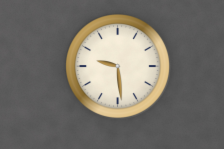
9 h 29 min
